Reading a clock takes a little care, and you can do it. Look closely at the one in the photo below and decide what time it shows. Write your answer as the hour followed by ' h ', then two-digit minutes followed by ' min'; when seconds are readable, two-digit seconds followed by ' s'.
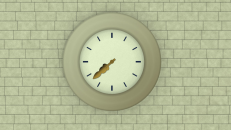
7 h 38 min
